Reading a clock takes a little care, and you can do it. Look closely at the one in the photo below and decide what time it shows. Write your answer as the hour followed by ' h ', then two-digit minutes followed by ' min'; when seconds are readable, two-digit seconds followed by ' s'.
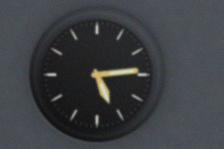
5 h 14 min
